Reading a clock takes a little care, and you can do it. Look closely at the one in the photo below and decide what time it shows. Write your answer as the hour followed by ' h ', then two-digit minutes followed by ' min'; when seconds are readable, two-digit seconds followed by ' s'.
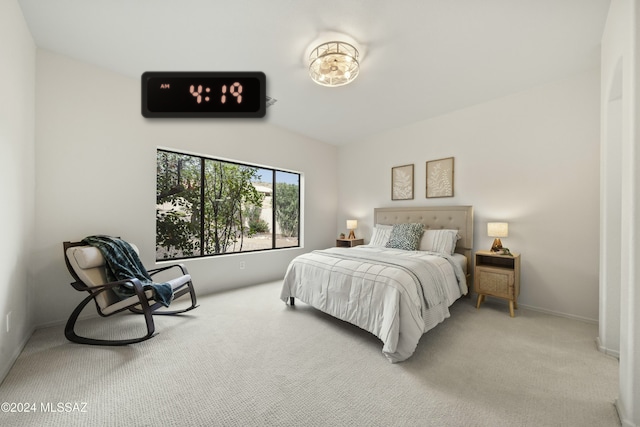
4 h 19 min
